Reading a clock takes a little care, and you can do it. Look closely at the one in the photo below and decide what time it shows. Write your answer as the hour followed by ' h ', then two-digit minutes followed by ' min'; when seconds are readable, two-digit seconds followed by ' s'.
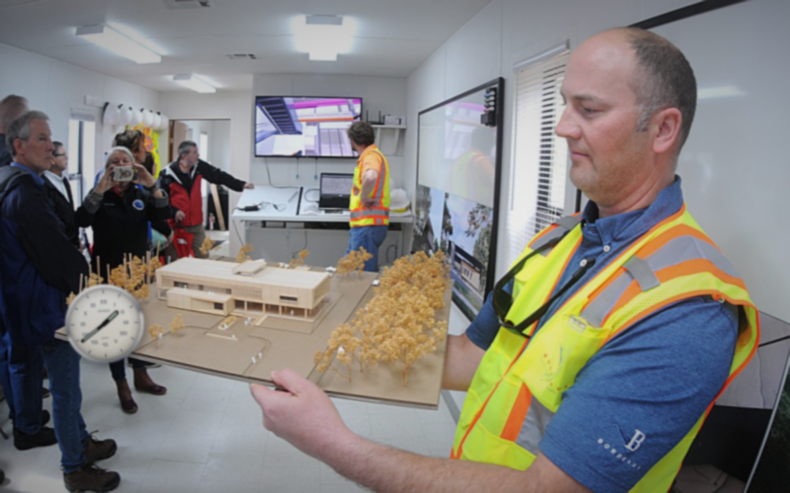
1 h 39 min
